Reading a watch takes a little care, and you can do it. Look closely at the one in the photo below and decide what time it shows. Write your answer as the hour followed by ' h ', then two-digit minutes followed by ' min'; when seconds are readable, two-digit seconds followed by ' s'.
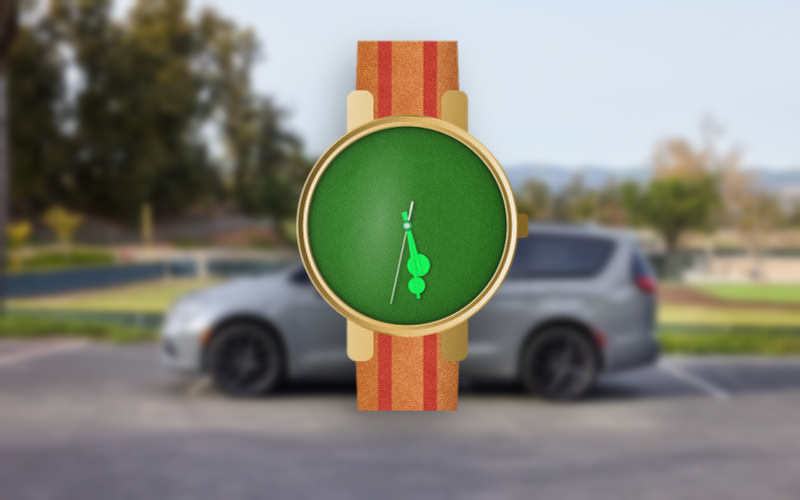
5 h 28 min 32 s
